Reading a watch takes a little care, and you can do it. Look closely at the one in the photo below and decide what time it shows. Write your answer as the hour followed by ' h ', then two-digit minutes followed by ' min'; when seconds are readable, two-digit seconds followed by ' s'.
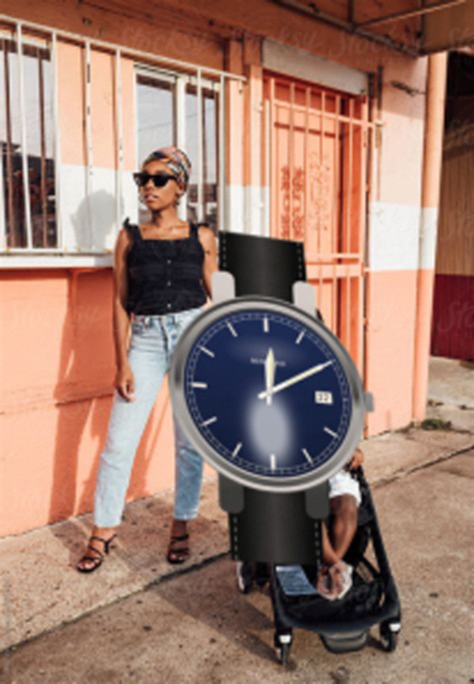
12 h 10 min
